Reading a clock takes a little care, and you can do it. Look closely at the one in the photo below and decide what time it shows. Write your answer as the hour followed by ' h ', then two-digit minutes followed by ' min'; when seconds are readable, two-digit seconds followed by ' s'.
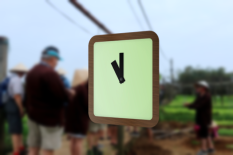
11 h 00 min
